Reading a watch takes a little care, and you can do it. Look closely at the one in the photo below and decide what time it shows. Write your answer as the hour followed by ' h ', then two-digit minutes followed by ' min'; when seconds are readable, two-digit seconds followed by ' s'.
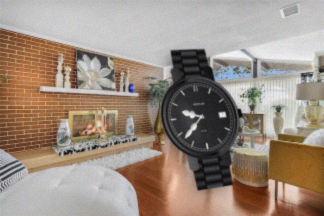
9 h 38 min
